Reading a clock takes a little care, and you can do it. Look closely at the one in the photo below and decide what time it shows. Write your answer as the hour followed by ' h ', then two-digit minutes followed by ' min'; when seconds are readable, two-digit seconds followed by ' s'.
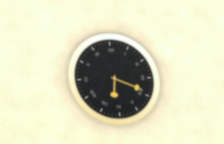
6 h 19 min
